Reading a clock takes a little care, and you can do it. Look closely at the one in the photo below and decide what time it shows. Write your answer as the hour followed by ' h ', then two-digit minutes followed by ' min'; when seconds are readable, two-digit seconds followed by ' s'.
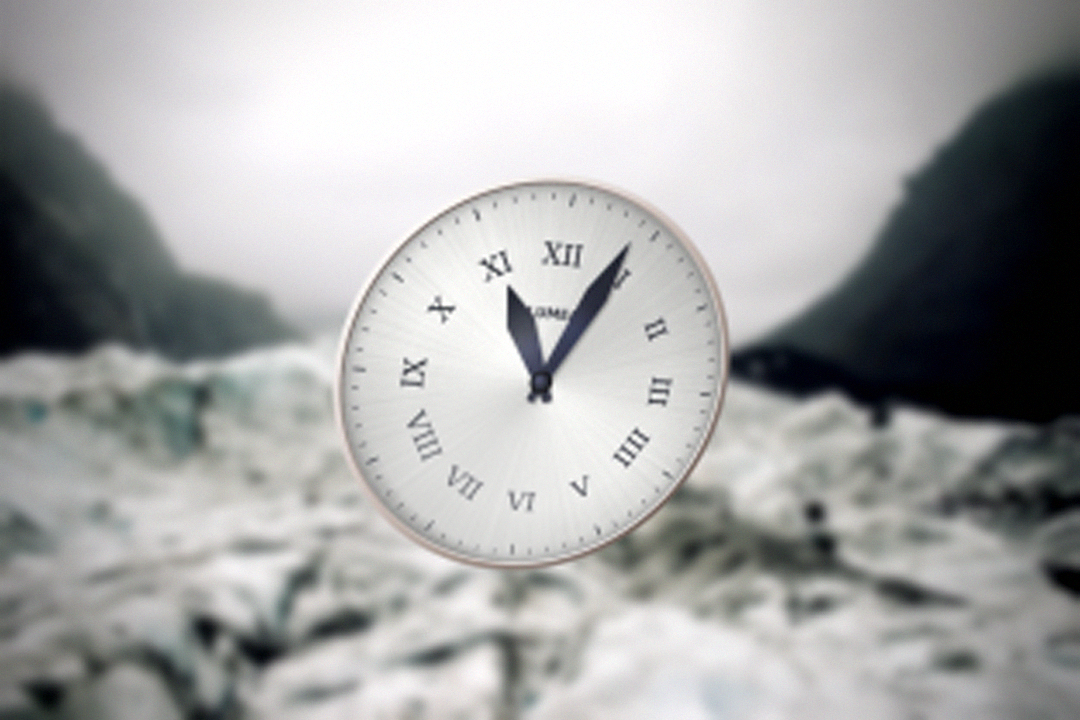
11 h 04 min
